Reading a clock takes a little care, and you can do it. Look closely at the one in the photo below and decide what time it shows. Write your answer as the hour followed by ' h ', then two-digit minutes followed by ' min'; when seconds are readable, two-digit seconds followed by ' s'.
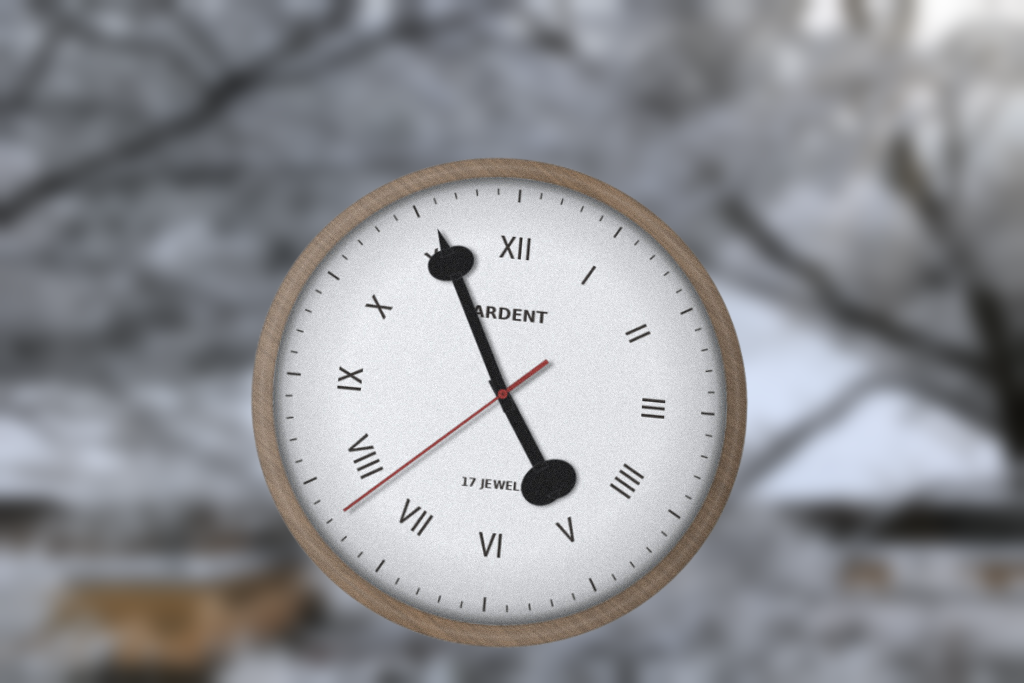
4 h 55 min 38 s
